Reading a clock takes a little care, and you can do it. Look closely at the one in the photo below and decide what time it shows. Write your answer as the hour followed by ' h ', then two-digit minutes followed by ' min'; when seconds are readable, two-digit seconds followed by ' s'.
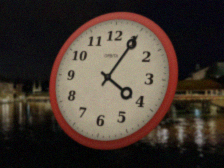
4 h 05 min
